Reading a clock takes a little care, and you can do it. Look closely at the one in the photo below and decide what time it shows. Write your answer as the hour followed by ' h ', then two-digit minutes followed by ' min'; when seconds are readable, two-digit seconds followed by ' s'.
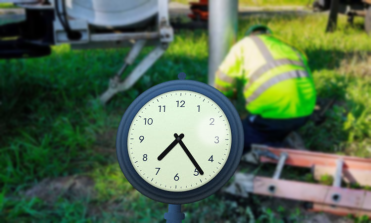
7 h 24 min
